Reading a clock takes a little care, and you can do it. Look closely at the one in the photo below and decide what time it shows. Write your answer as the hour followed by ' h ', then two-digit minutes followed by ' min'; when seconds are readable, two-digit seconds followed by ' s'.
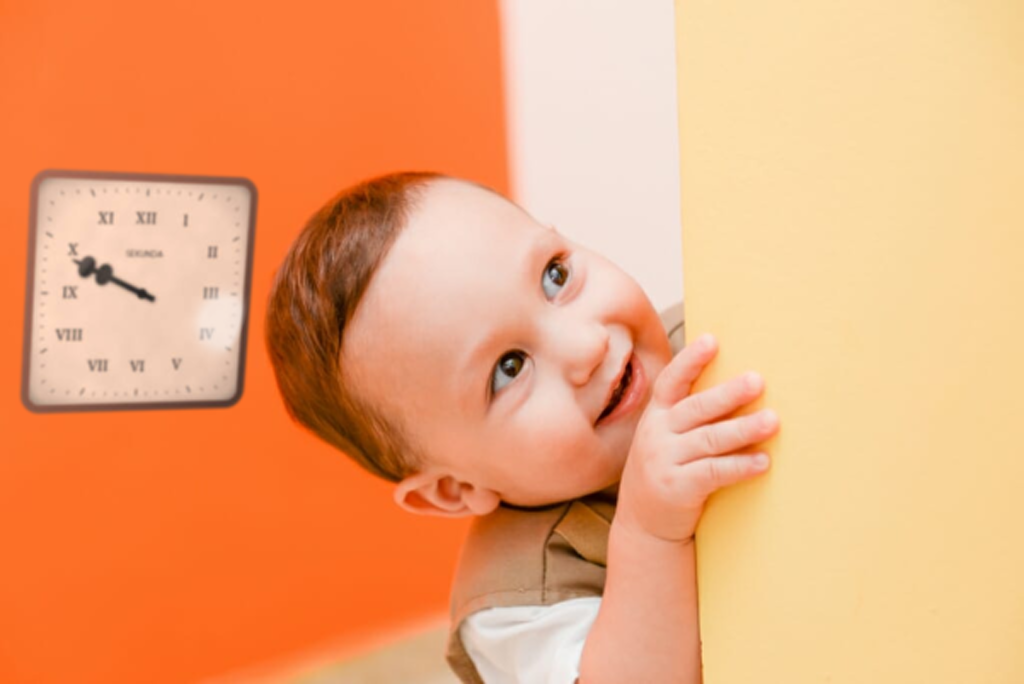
9 h 49 min
